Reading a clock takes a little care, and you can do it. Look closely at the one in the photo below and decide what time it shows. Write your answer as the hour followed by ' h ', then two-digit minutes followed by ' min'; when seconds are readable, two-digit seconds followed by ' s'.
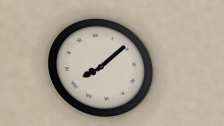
8 h 09 min
